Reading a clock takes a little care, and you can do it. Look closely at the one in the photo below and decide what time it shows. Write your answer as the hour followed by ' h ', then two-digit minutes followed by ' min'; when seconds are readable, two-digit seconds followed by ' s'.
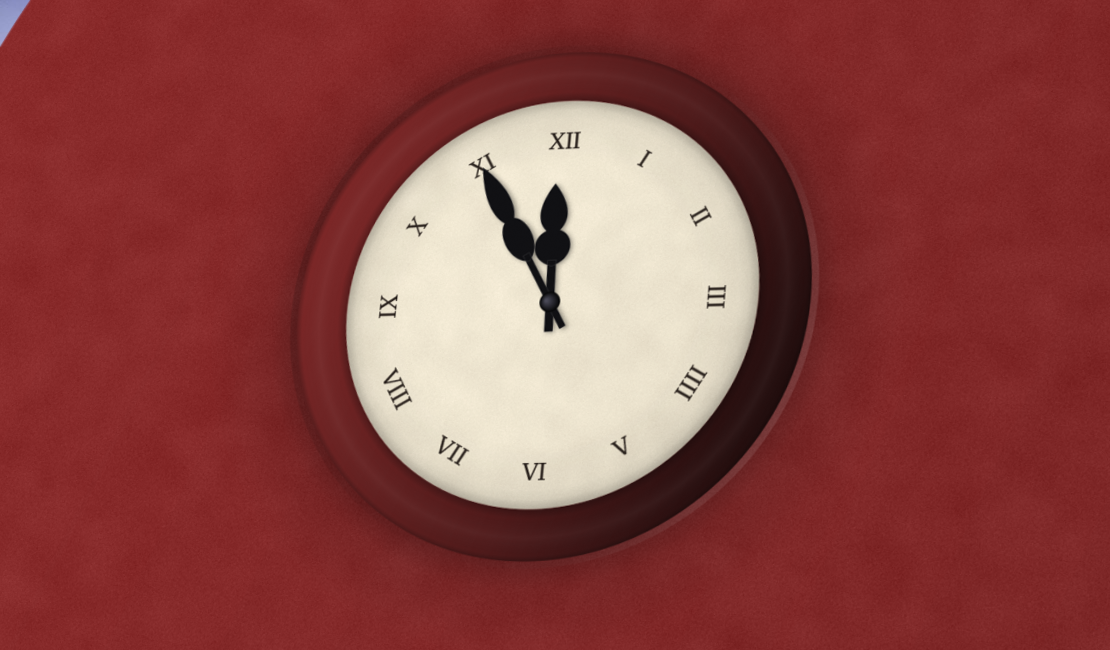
11 h 55 min
